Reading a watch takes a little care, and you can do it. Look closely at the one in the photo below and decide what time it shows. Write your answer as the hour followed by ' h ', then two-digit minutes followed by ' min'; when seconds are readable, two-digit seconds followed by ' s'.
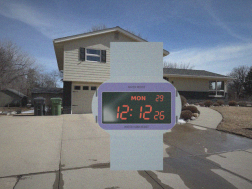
12 h 12 min 26 s
